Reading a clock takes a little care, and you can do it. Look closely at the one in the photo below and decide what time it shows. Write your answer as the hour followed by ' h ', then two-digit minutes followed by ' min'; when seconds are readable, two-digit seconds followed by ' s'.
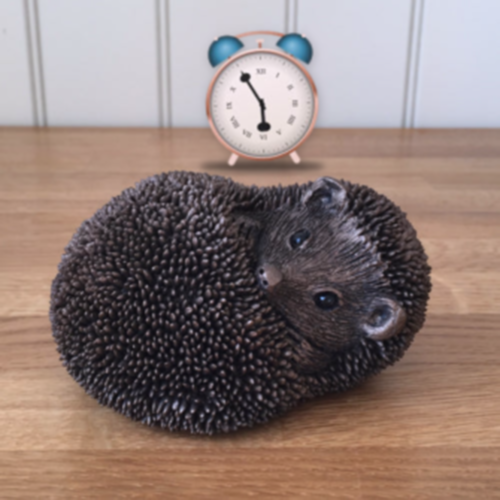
5 h 55 min
